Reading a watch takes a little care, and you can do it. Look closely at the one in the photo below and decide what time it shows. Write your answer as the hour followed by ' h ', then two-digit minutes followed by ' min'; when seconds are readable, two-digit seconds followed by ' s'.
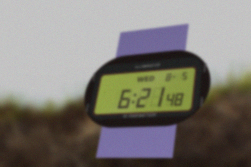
6 h 21 min 48 s
